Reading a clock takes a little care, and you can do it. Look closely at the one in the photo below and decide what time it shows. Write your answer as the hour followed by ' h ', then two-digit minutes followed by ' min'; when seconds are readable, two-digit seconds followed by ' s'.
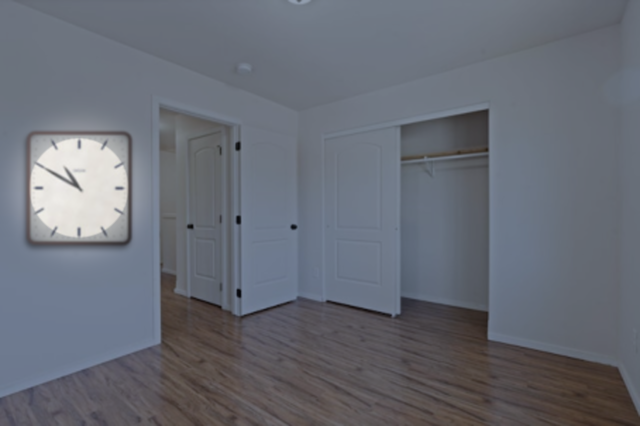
10 h 50 min
